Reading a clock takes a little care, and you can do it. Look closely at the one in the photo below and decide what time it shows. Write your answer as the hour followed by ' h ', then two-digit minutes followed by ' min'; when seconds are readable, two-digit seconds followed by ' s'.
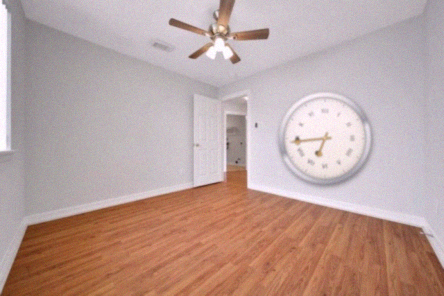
6 h 44 min
